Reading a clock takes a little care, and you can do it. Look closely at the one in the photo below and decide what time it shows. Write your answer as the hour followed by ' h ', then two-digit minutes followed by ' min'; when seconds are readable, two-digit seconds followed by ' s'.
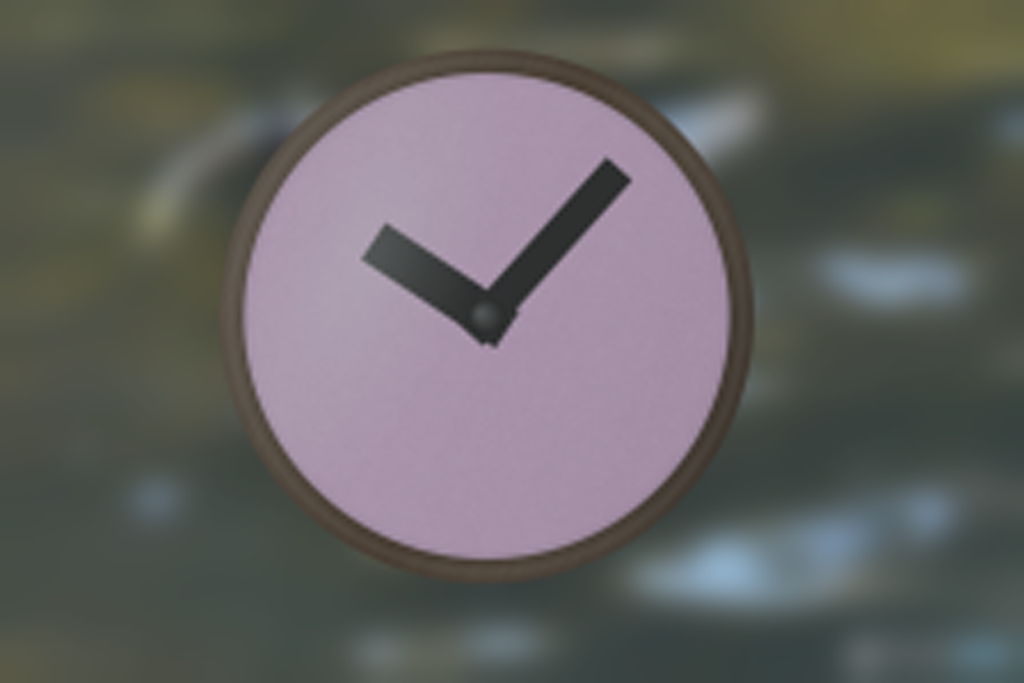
10 h 07 min
